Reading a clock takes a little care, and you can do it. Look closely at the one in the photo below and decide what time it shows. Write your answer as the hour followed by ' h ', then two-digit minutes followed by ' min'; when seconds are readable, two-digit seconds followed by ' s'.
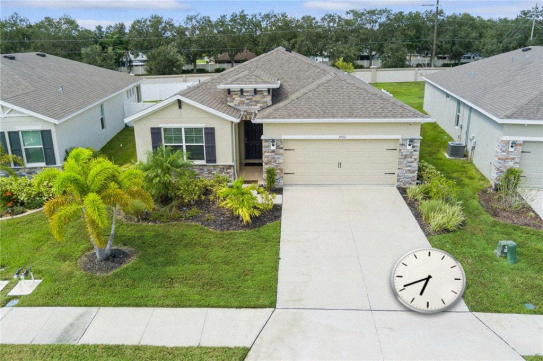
6 h 41 min
